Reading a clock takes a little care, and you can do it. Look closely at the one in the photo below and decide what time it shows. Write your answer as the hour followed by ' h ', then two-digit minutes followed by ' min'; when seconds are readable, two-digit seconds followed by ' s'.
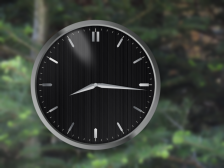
8 h 16 min
